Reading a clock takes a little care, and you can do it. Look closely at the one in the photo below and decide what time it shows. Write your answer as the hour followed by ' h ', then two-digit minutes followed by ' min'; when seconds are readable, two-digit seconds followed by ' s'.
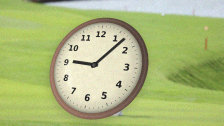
9 h 07 min
